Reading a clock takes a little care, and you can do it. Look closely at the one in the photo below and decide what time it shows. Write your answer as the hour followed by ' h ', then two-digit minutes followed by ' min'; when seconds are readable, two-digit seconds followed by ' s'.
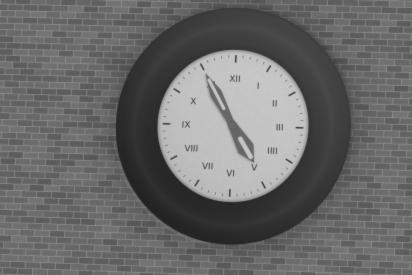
4 h 55 min
